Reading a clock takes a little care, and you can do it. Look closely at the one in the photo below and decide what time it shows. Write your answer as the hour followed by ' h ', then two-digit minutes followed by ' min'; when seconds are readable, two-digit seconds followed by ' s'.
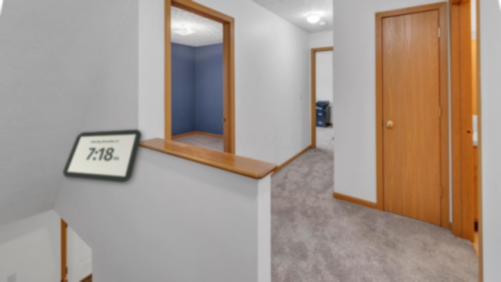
7 h 18 min
